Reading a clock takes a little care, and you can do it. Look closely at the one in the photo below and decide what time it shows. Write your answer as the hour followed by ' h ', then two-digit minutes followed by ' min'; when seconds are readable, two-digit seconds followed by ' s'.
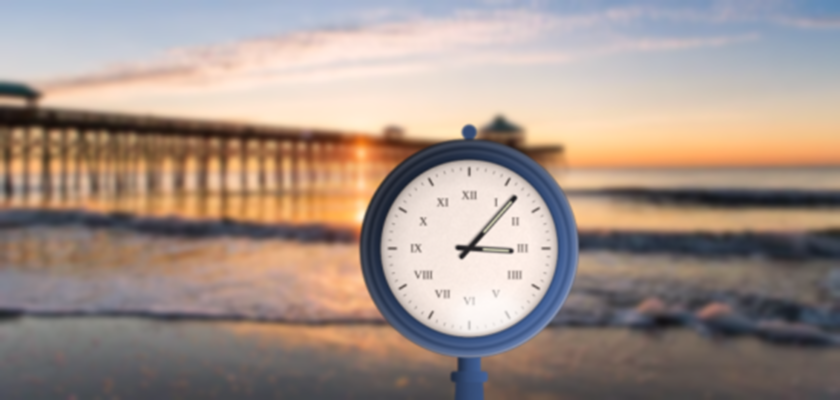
3 h 07 min
